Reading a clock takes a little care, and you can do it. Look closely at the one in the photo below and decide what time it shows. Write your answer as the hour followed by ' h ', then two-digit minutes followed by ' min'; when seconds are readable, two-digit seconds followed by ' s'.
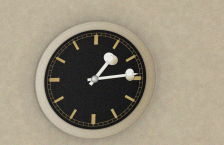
1 h 14 min
